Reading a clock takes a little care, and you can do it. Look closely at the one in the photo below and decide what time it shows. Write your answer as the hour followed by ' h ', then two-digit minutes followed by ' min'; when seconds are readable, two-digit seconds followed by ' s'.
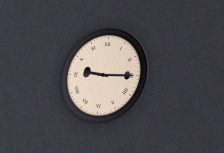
9 h 15 min
